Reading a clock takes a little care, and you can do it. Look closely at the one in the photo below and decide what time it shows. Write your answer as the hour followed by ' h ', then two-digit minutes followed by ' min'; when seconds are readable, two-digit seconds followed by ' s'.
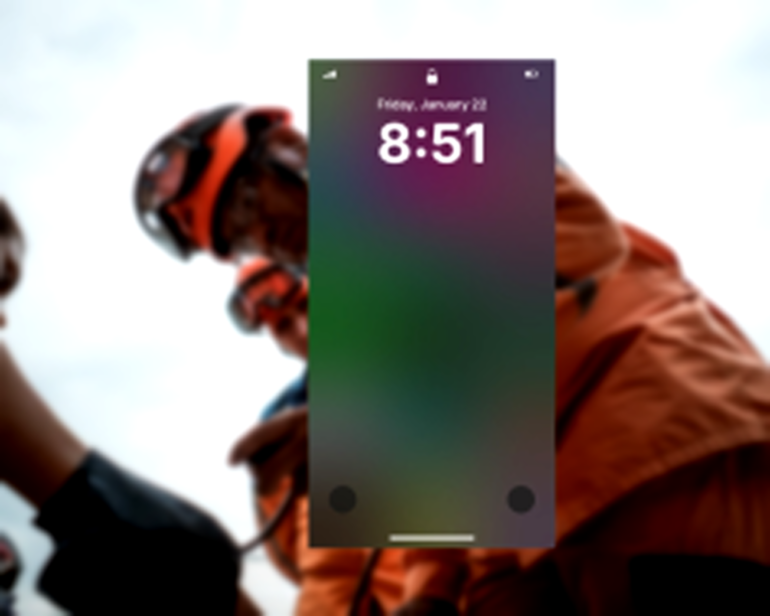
8 h 51 min
